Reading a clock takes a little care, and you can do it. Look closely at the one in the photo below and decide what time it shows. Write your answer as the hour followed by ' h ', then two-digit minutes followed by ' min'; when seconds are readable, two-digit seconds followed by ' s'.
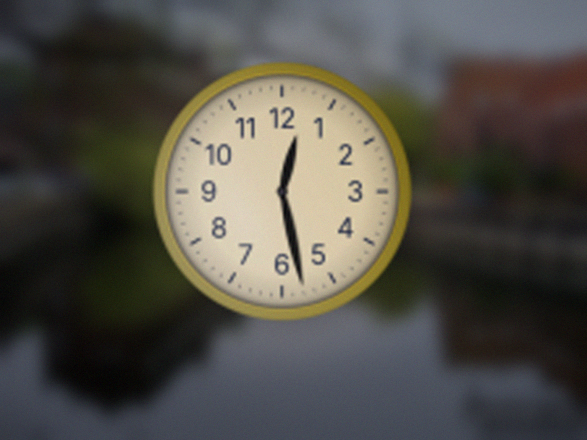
12 h 28 min
